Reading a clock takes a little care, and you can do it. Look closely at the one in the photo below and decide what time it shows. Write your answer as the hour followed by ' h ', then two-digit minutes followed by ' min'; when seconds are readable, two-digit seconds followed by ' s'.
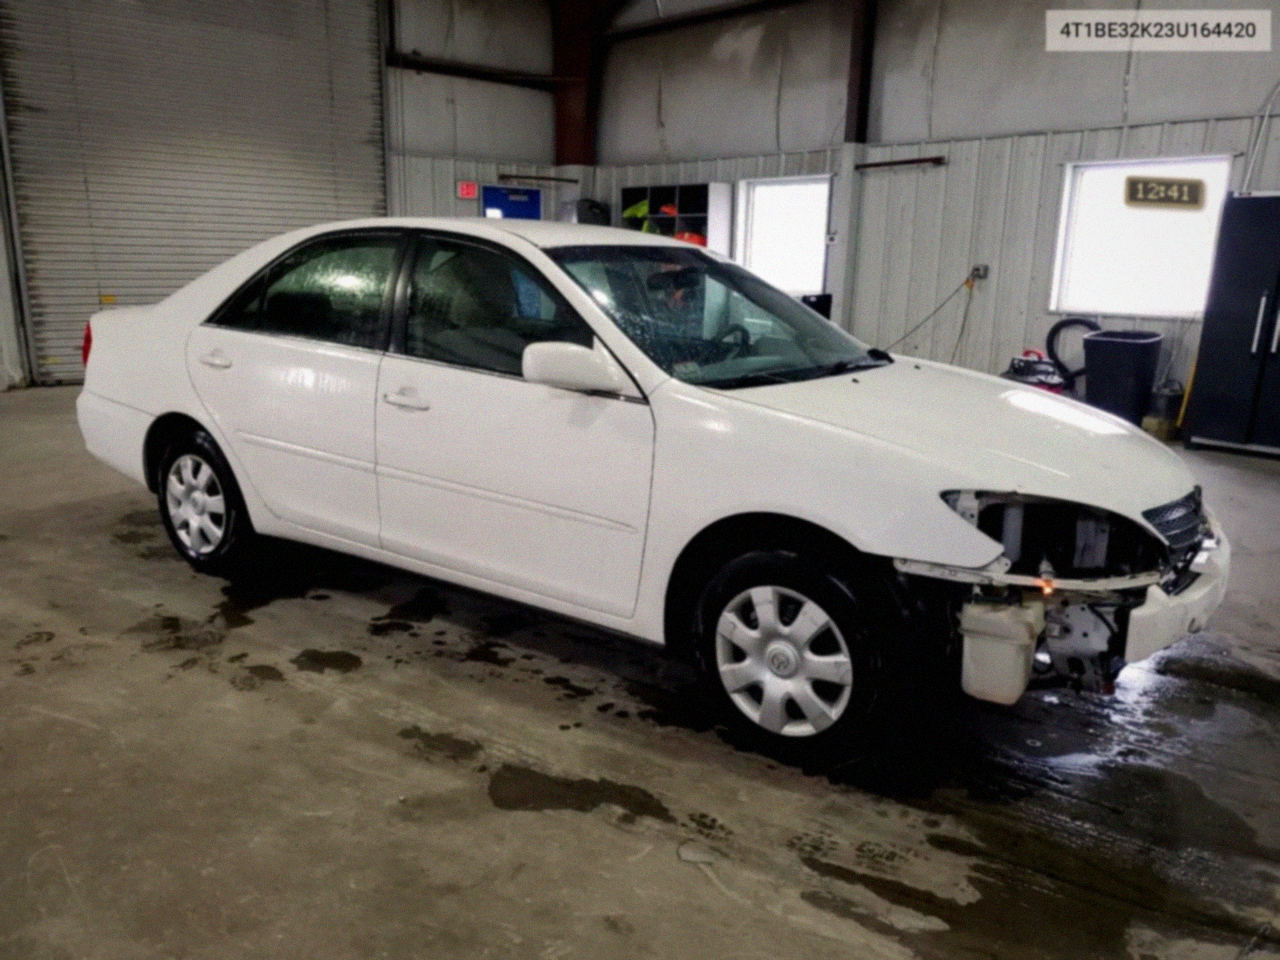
12 h 41 min
